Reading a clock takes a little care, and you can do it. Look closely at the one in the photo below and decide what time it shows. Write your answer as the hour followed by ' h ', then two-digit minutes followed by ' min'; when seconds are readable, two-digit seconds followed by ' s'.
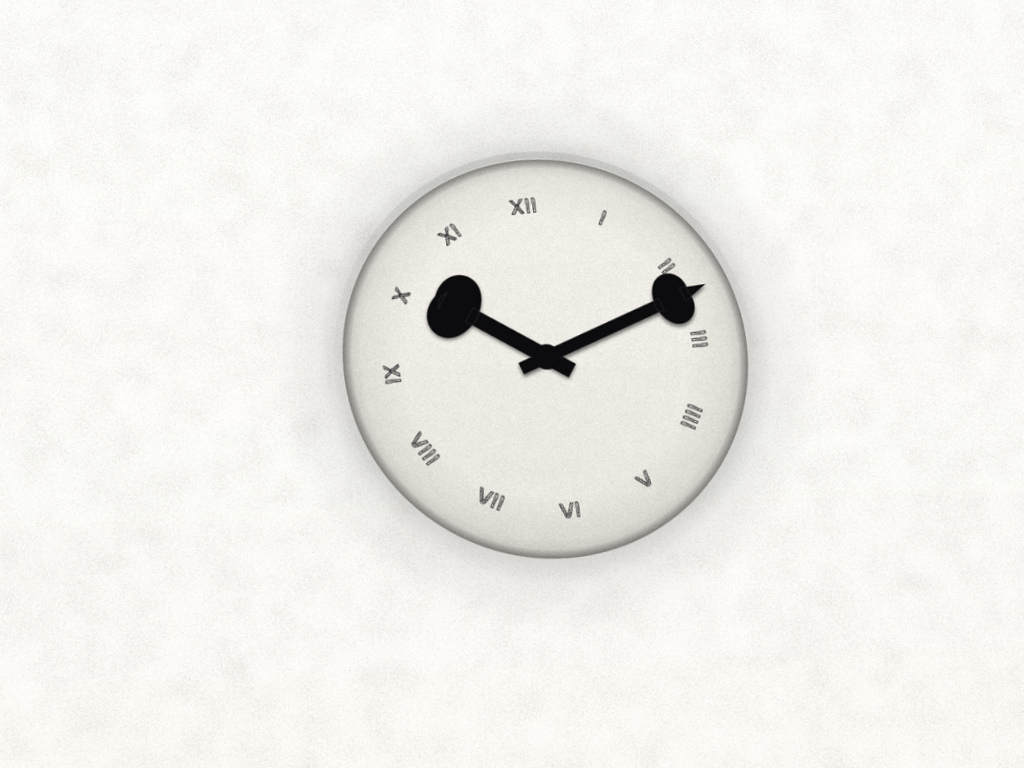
10 h 12 min
